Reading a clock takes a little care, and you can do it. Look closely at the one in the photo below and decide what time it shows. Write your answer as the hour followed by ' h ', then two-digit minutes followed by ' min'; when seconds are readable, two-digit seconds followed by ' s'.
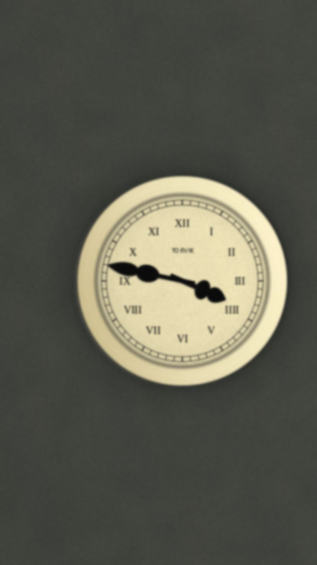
3 h 47 min
